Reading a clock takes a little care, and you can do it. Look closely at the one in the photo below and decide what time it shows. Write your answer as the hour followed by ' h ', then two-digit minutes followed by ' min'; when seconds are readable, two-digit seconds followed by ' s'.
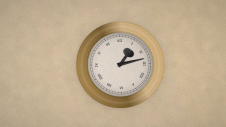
1 h 13 min
